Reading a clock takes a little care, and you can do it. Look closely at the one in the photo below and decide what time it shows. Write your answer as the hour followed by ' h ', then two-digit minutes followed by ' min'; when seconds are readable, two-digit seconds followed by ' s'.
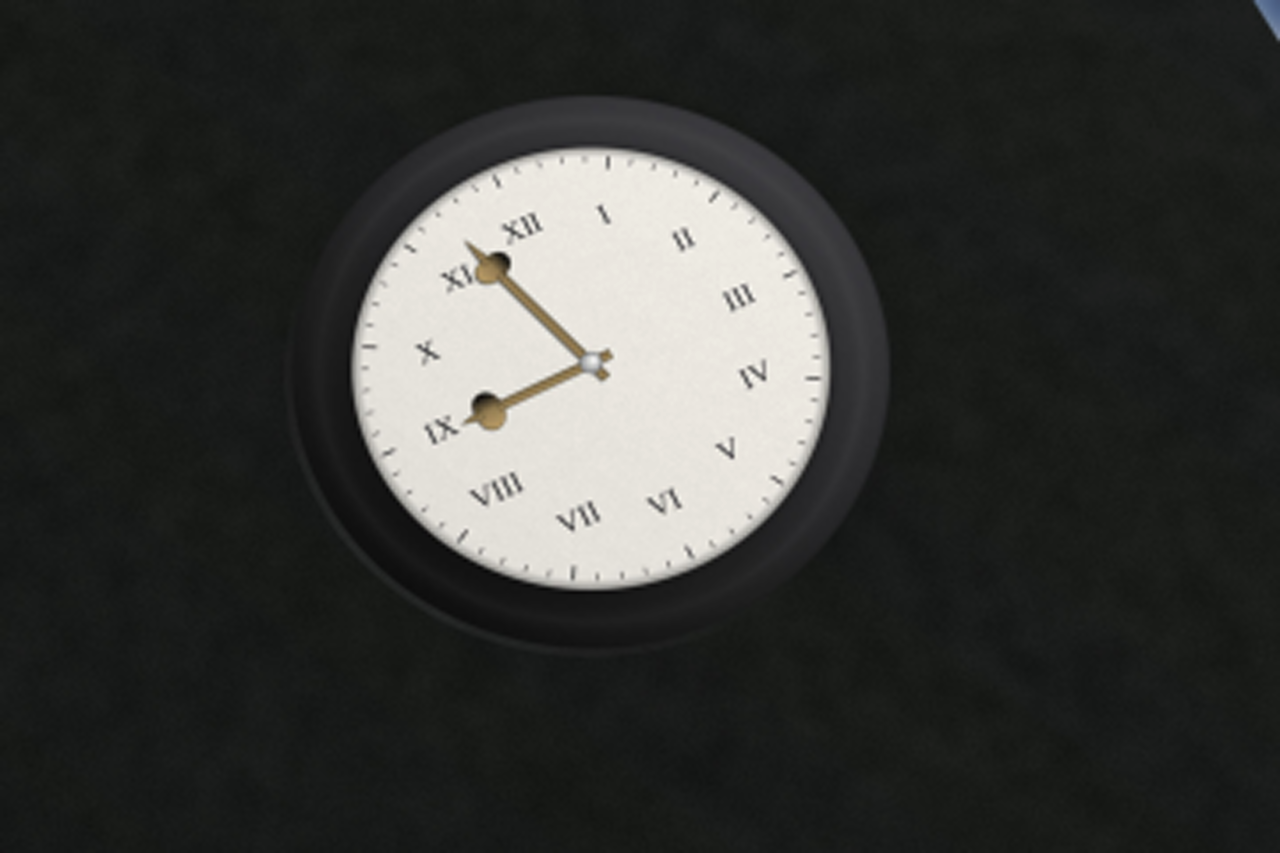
8 h 57 min
